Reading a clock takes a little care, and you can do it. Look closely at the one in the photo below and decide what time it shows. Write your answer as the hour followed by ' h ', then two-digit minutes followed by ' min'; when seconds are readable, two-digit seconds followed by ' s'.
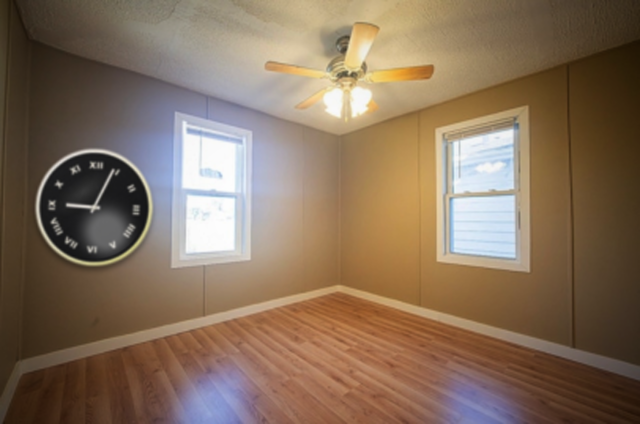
9 h 04 min
